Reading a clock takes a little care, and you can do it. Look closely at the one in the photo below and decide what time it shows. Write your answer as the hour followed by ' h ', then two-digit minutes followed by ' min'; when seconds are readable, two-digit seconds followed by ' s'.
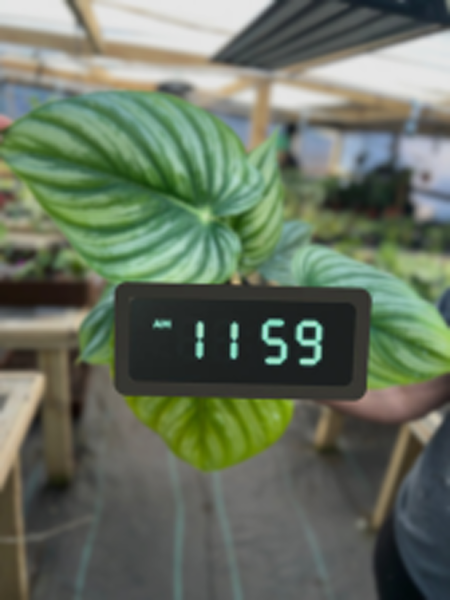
11 h 59 min
